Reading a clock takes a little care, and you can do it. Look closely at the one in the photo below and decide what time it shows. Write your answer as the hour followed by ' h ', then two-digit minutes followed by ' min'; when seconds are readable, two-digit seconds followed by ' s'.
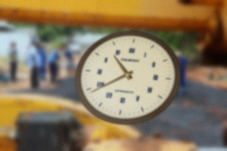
10 h 39 min
